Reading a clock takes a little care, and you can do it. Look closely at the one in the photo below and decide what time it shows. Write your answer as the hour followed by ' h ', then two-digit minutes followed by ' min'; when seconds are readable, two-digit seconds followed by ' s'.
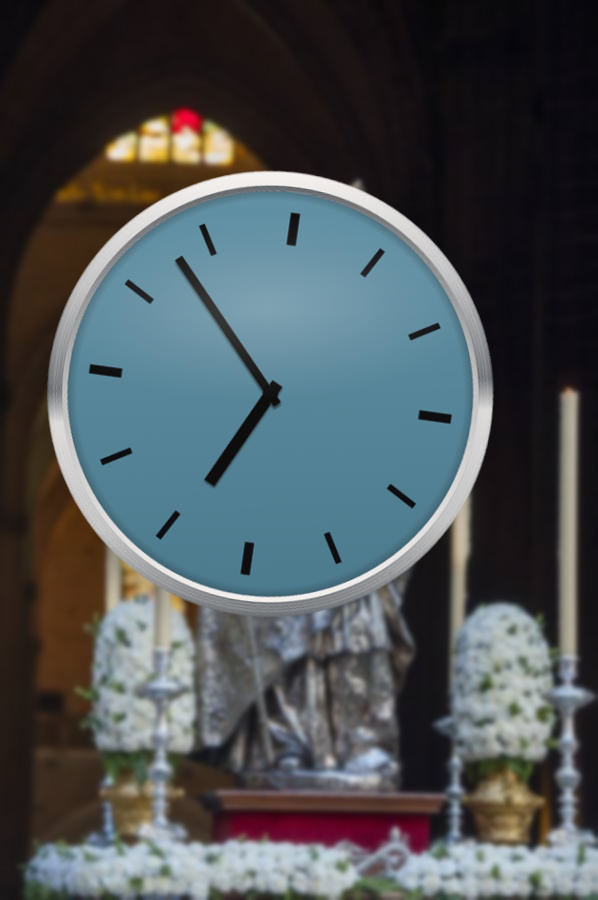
6 h 53 min
